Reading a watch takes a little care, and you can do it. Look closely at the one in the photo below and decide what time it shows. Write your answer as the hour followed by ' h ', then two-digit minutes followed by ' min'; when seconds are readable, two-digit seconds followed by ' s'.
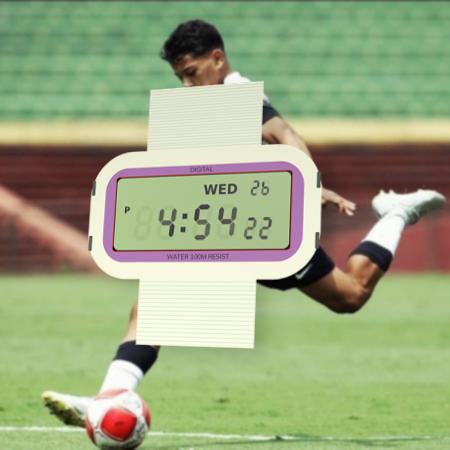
4 h 54 min 22 s
